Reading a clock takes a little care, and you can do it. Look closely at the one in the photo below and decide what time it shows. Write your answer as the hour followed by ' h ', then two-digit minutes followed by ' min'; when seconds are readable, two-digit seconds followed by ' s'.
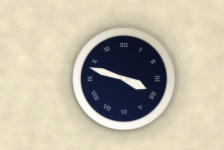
3 h 48 min
